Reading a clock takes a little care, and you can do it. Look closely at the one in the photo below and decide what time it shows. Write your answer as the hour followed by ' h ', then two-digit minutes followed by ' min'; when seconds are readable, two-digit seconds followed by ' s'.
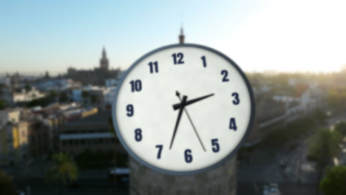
2 h 33 min 27 s
